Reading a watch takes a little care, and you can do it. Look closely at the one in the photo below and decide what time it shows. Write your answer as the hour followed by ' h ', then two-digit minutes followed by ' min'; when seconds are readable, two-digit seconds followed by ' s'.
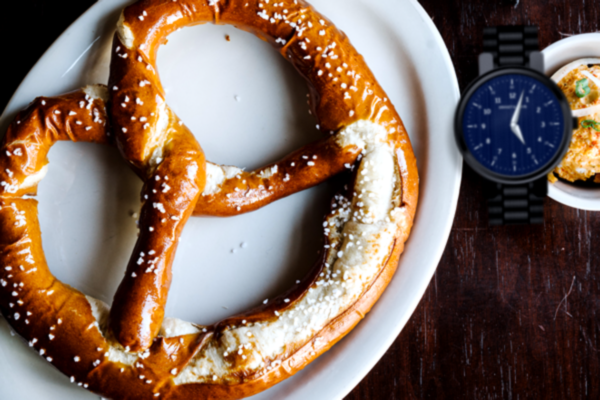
5 h 03 min
